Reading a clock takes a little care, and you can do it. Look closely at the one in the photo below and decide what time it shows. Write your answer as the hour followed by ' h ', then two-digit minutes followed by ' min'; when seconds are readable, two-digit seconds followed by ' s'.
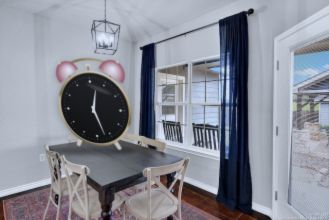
12 h 27 min
